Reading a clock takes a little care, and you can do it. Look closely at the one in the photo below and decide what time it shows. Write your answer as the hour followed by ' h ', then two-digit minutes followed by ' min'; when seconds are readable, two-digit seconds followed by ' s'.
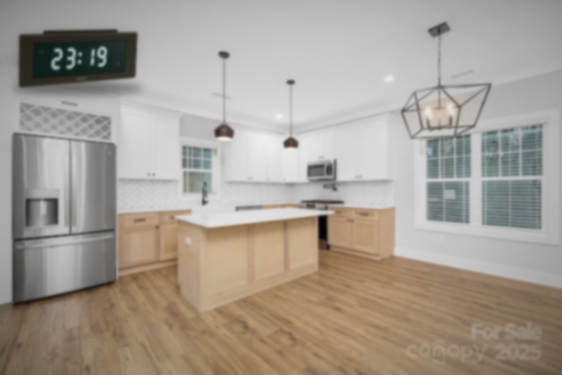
23 h 19 min
